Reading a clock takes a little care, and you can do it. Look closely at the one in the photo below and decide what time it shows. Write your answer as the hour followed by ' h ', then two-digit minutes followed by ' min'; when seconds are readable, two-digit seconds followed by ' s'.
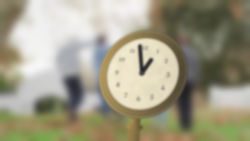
12 h 58 min
